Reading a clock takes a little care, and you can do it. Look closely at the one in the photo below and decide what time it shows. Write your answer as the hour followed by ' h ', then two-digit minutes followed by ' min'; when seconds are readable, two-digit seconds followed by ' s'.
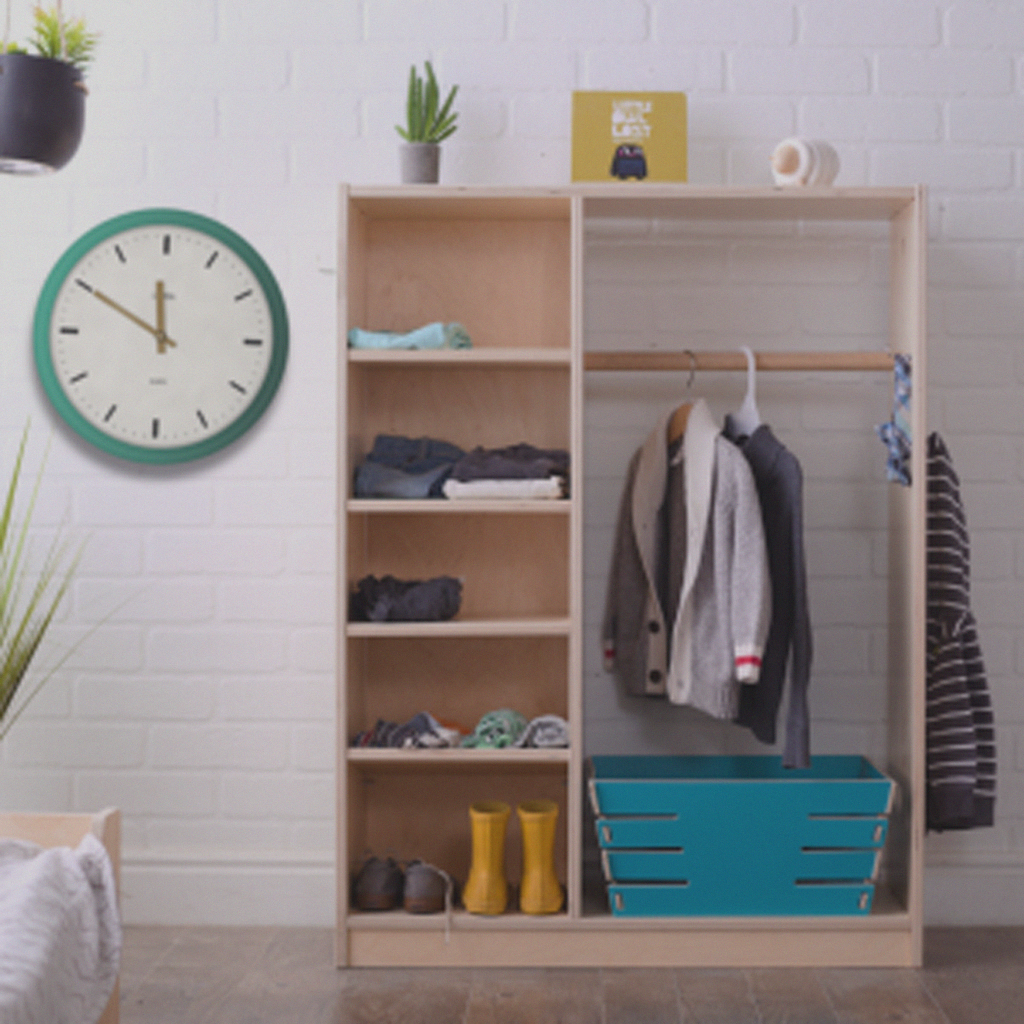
11 h 50 min
